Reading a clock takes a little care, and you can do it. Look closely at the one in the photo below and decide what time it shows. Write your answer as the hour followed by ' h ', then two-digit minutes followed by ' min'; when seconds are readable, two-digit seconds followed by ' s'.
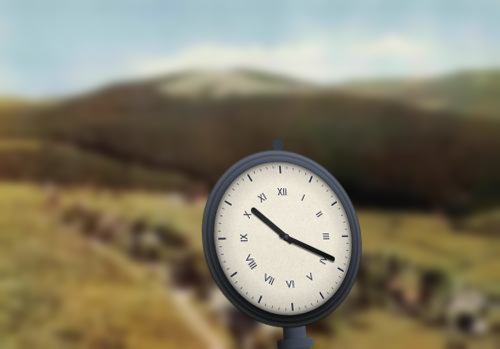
10 h 19 min
